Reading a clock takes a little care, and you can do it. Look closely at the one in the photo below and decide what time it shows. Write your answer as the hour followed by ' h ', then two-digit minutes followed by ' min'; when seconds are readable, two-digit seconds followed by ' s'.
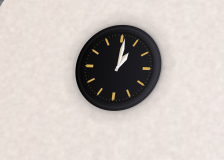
1 h 01 min
